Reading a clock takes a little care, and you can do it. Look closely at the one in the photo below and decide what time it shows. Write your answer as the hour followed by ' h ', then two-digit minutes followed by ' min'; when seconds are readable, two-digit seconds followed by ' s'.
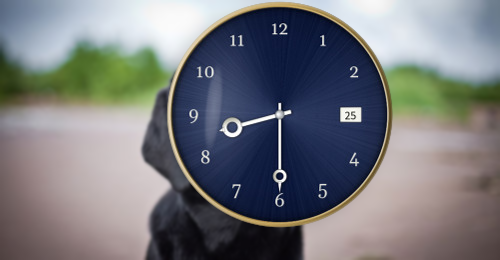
8 h 30 min
